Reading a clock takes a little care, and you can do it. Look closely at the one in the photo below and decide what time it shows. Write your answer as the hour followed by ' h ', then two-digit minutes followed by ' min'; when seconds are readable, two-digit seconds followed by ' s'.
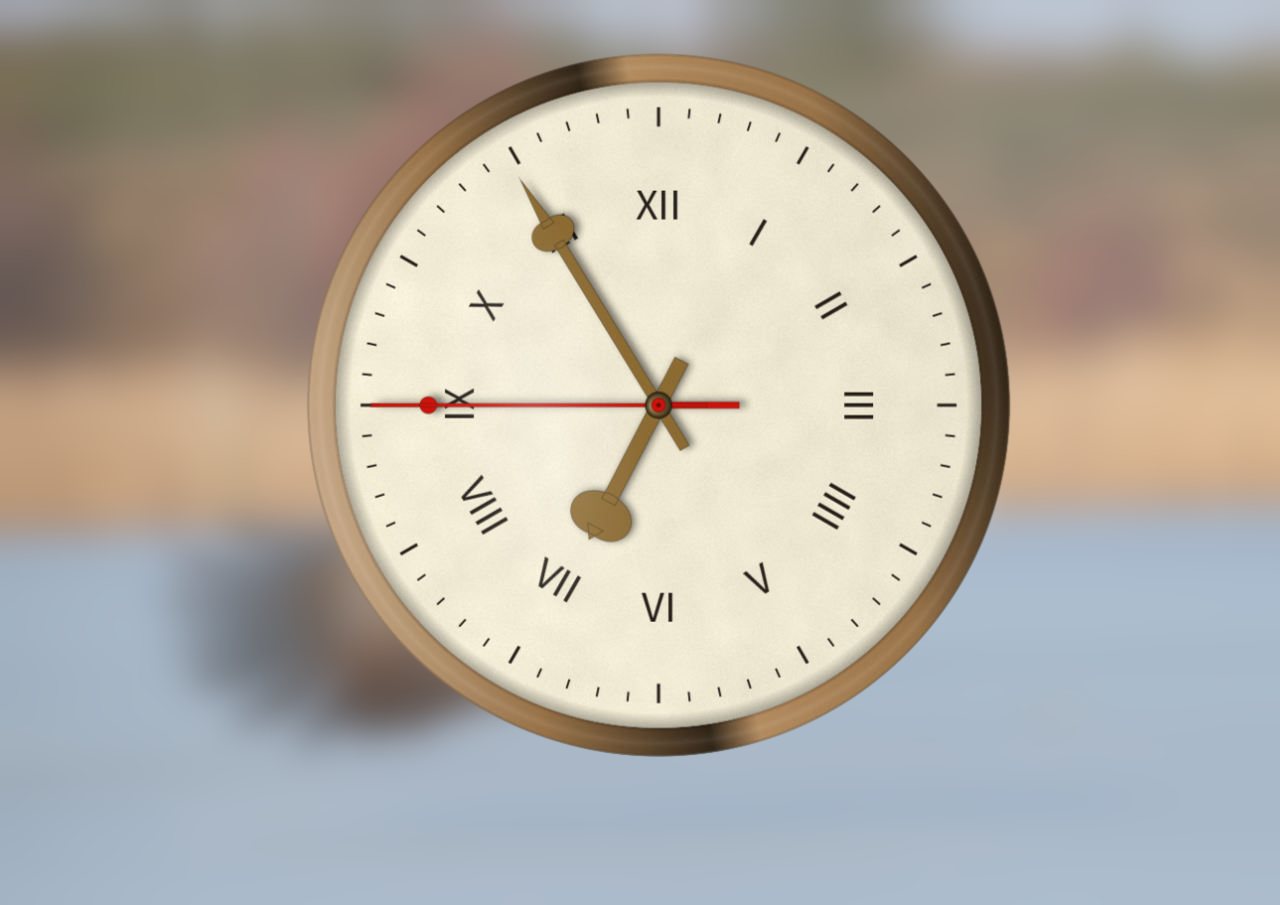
6 h 54 min 45 s
